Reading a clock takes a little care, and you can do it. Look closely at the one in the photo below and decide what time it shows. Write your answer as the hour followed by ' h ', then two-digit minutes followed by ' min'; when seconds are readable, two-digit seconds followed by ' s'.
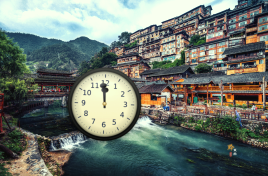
11 h 59 min
